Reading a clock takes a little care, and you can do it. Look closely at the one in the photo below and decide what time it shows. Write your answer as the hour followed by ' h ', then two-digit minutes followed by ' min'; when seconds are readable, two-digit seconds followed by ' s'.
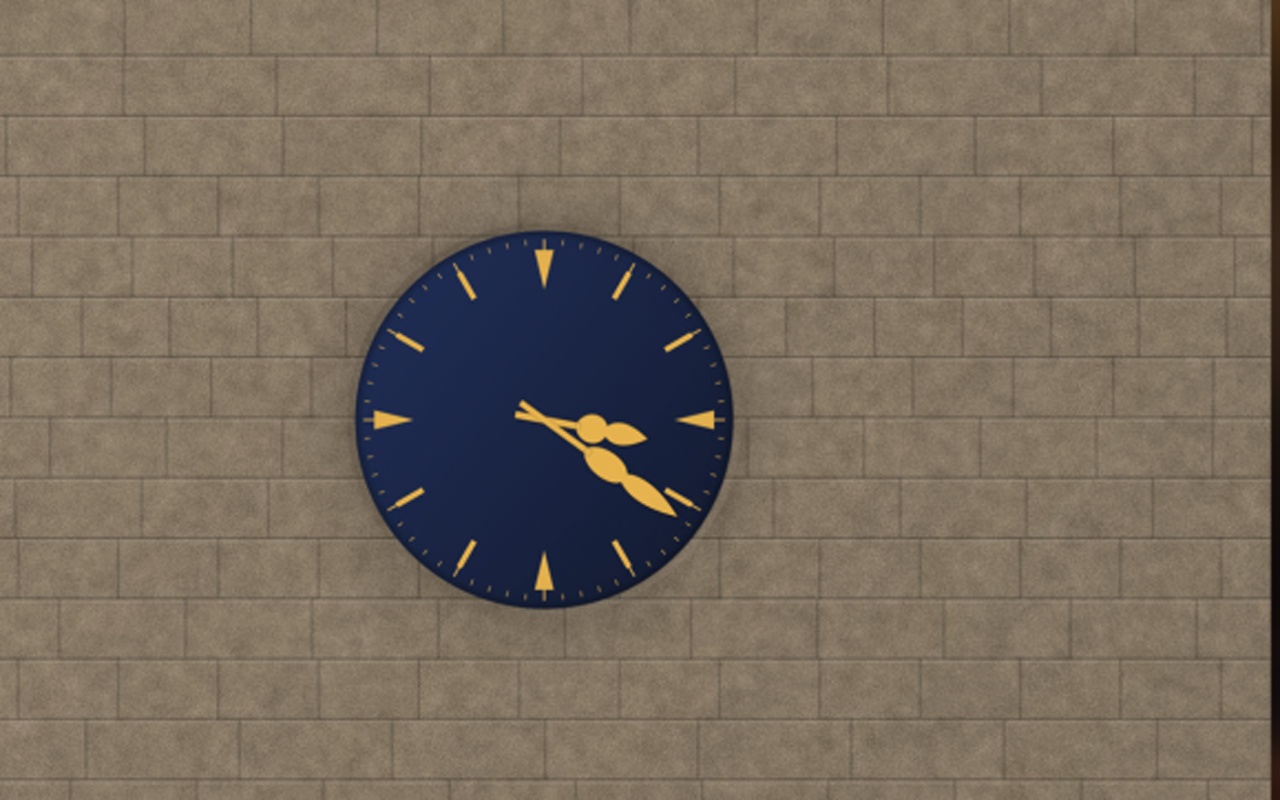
3 h 21 min
